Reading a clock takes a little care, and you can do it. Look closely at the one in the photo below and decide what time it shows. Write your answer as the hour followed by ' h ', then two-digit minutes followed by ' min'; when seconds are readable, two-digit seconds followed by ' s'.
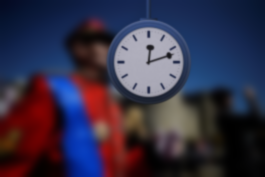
12 h 12 min
